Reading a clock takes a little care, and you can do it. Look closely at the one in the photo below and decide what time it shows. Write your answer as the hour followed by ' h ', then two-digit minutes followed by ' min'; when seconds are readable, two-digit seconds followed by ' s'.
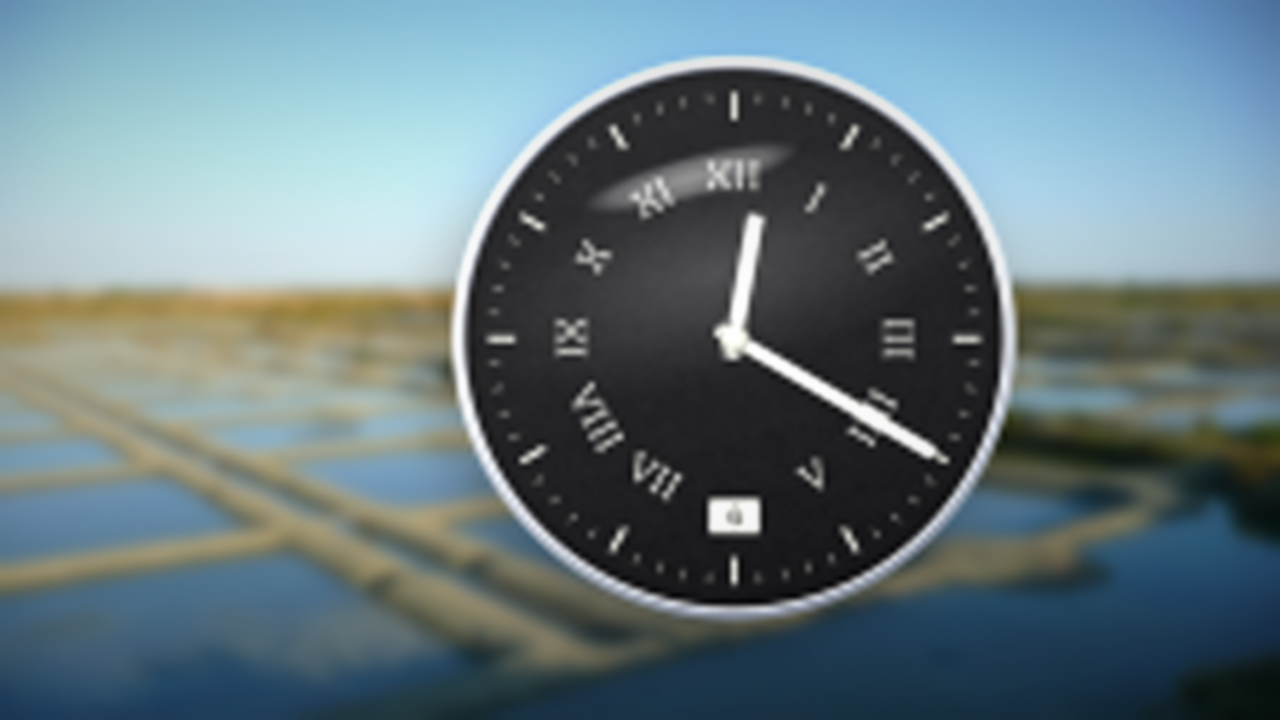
12 h 20 min
